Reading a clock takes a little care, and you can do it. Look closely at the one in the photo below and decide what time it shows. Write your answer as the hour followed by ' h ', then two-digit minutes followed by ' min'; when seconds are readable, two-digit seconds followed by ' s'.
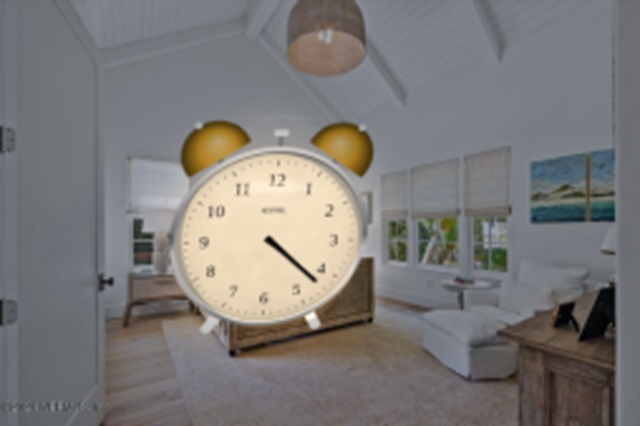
4 h 22 min
